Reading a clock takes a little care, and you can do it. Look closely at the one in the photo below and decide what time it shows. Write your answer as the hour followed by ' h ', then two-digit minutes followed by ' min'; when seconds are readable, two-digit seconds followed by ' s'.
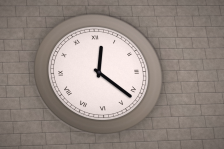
12 h 22 min
